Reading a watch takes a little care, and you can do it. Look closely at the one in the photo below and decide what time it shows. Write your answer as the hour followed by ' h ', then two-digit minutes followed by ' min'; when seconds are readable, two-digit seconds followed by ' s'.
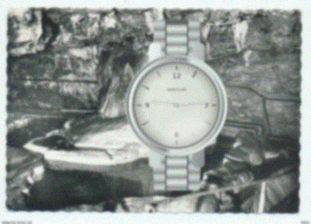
9 h 14 min
